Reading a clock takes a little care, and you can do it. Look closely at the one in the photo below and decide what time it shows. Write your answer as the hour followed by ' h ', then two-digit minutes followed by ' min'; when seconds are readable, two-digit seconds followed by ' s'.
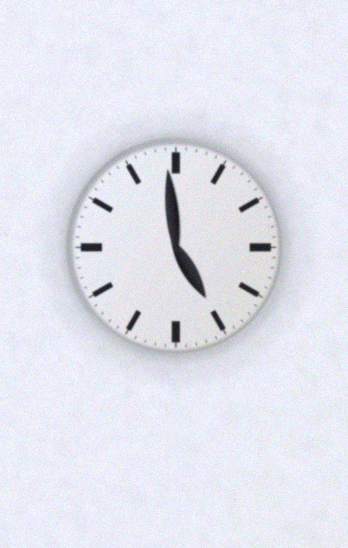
4 h 59 min
